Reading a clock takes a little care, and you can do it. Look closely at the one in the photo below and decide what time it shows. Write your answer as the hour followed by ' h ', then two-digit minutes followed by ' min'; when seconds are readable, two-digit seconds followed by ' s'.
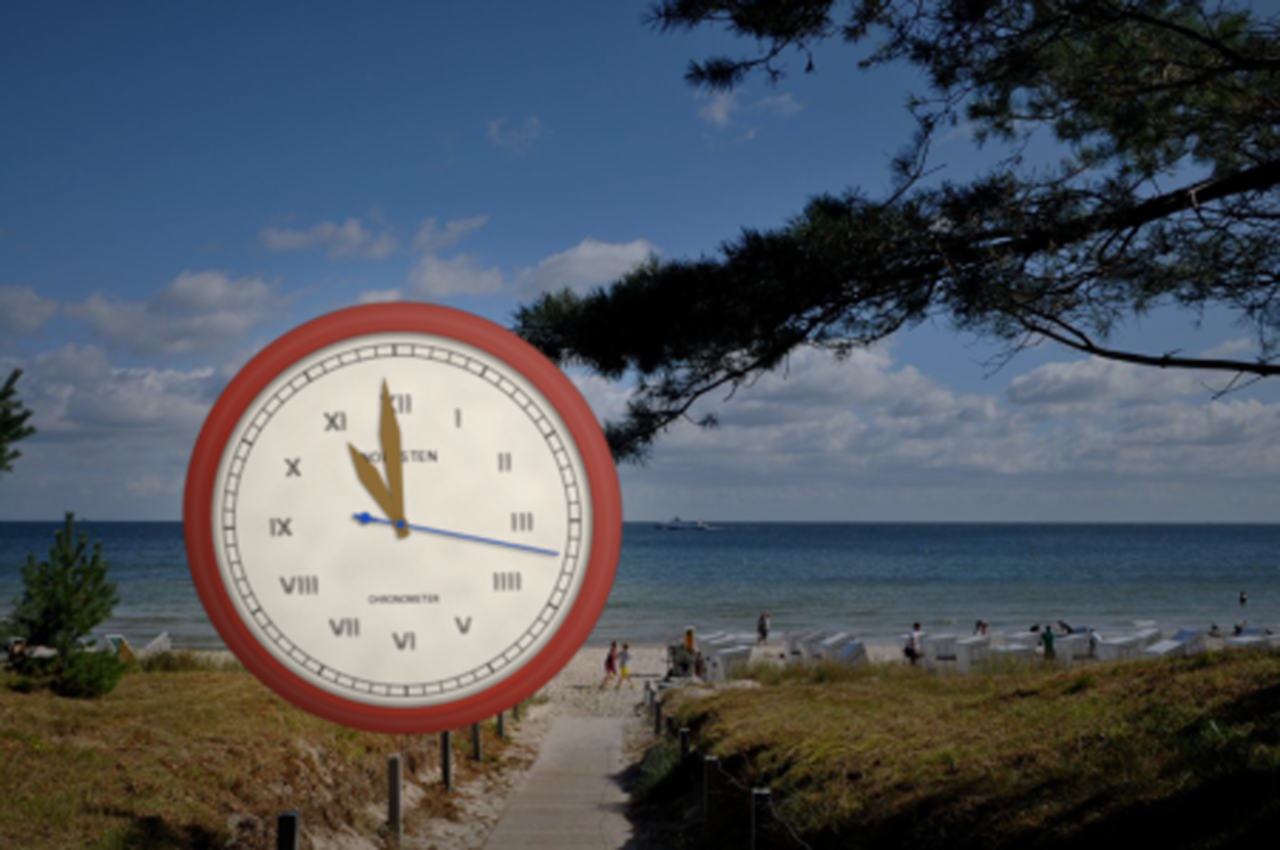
10 h 59 min 17 s
